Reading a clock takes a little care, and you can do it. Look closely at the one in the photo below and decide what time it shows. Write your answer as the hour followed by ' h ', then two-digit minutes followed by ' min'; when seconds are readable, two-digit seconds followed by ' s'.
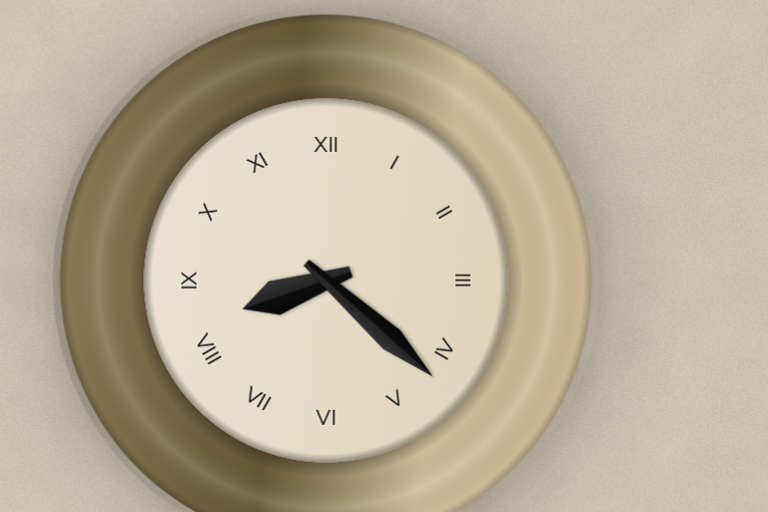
8 h 22 min
